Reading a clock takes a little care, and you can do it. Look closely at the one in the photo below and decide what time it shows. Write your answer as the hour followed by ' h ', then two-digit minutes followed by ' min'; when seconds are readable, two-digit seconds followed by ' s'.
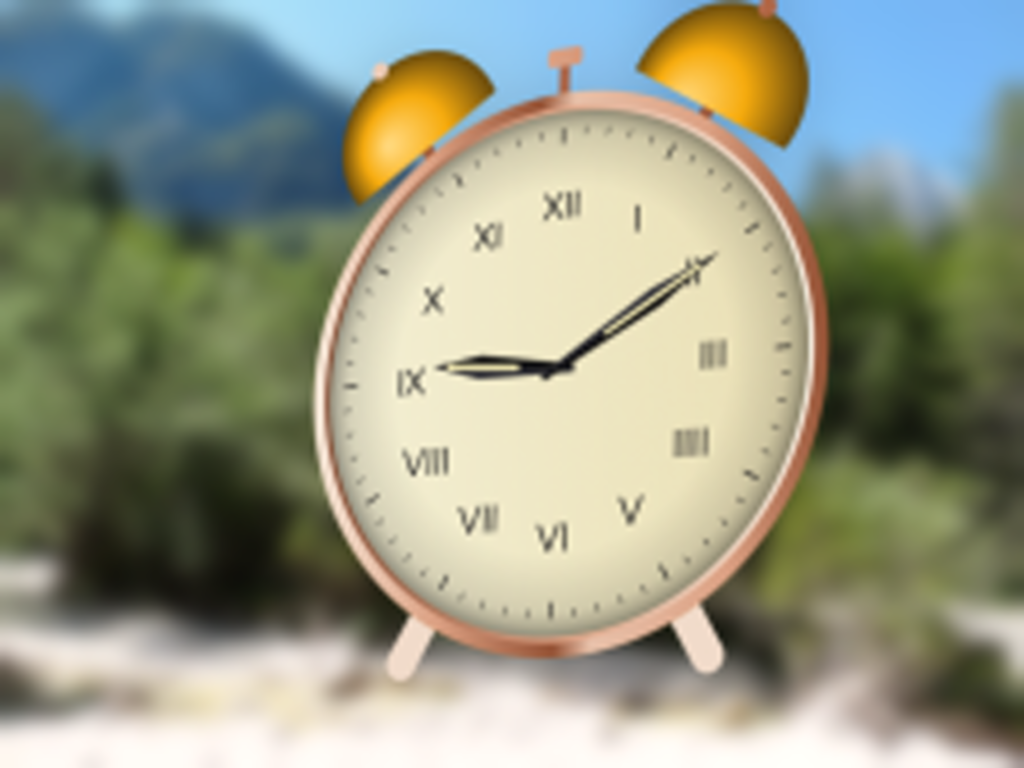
9 h 10 min
